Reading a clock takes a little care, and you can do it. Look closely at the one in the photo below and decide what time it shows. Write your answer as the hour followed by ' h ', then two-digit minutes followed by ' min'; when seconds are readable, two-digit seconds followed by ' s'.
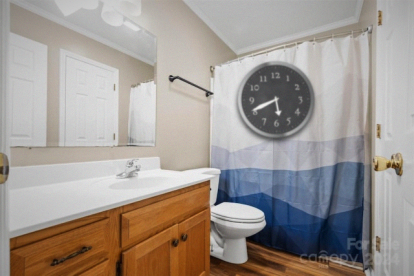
5 h 41 min
